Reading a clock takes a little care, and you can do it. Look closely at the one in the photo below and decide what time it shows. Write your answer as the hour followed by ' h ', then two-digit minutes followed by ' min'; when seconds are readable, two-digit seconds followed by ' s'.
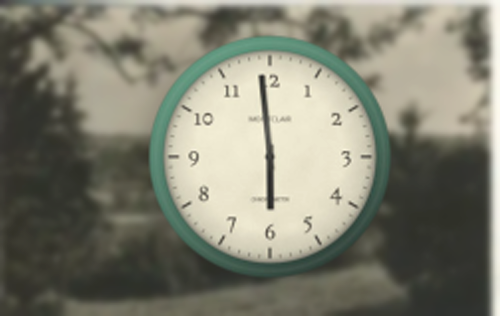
5 h 59 min
